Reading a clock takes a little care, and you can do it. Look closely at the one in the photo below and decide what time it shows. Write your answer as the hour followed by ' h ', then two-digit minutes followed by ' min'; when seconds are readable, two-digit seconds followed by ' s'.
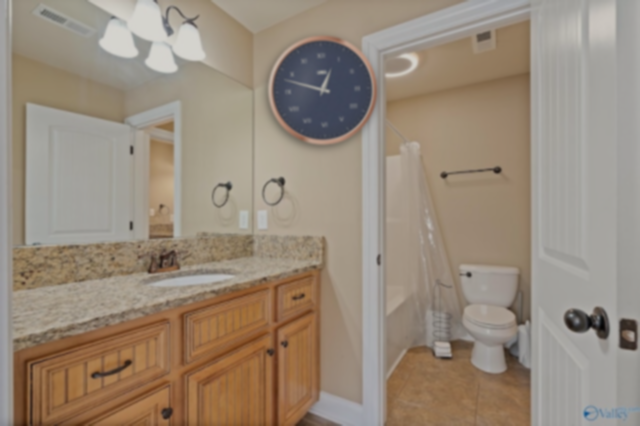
12 h 48 min
